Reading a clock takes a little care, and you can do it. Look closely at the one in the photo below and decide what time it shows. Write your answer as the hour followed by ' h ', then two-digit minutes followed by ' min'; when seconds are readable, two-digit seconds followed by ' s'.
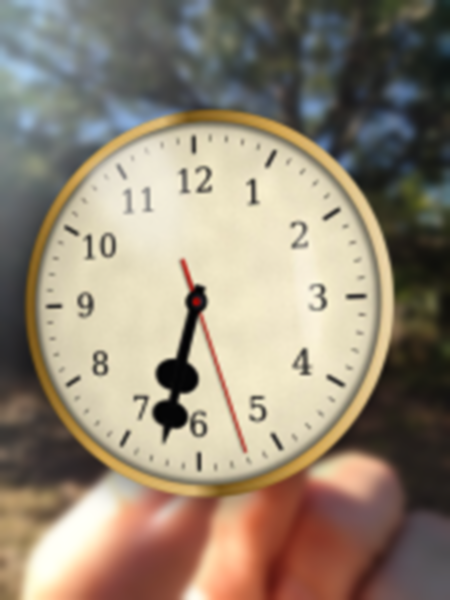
6 h 32 min 27 s
